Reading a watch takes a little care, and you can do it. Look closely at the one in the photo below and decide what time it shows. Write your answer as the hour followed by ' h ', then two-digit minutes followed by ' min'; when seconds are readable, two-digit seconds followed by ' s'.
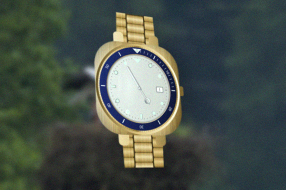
4 h 55 min
